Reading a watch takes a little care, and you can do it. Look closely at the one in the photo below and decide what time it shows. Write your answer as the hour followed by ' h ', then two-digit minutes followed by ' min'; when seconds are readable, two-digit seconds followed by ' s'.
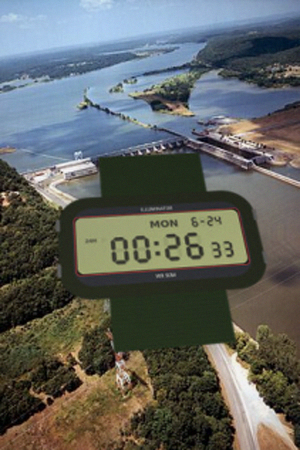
0 h 26 min 33 s
